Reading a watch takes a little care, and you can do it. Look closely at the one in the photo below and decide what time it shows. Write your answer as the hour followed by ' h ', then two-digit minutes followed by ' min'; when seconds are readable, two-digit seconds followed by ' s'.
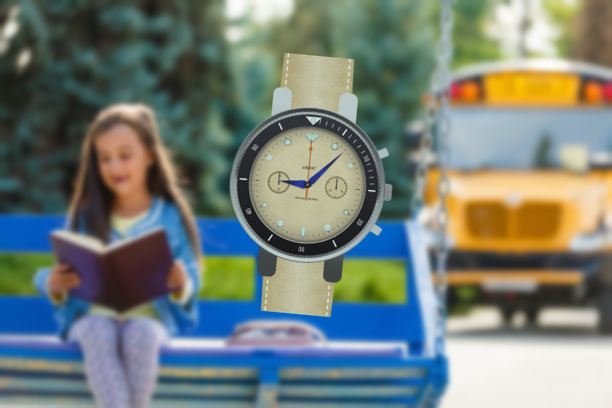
9 h 07 min
